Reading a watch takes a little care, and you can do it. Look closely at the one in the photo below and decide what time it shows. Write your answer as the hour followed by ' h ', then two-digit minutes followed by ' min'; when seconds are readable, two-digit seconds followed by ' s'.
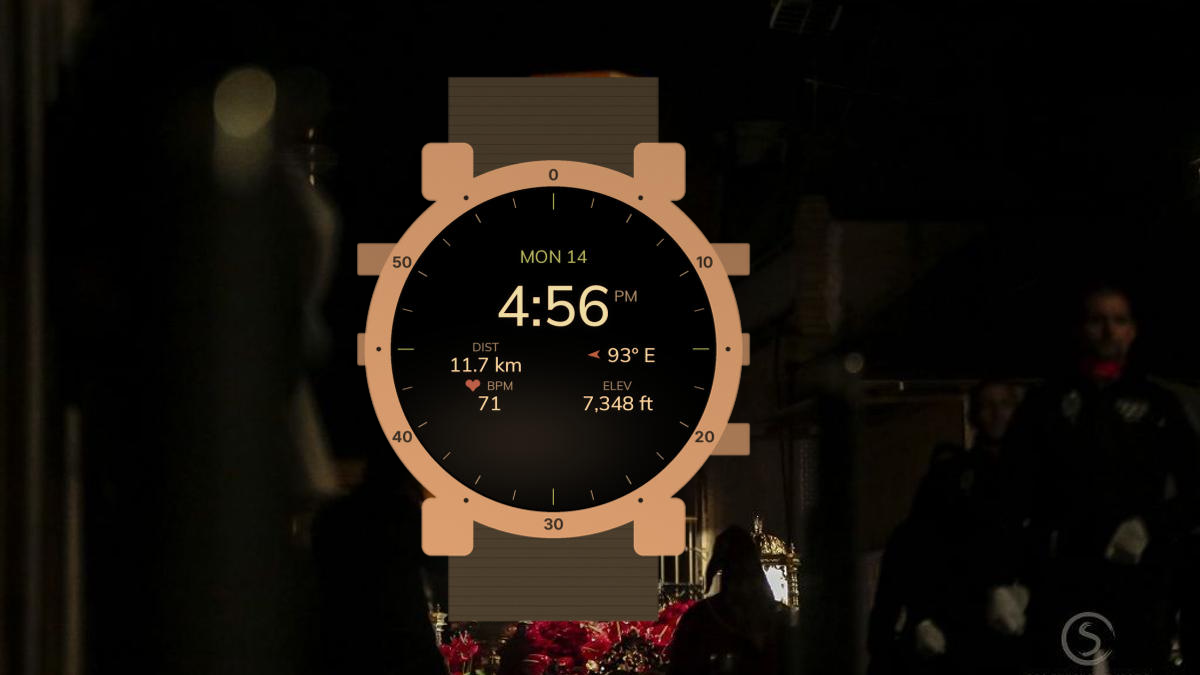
4 h 56 min
